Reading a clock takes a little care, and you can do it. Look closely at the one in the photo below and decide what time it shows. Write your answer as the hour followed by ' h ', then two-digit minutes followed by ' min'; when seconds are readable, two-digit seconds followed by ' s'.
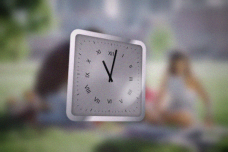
11 h 02 min
